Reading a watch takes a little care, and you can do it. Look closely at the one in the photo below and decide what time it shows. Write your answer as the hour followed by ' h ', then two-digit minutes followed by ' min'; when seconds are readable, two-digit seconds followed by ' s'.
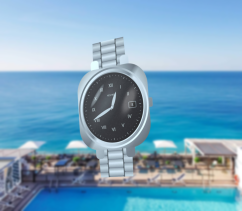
12 h 41 min
